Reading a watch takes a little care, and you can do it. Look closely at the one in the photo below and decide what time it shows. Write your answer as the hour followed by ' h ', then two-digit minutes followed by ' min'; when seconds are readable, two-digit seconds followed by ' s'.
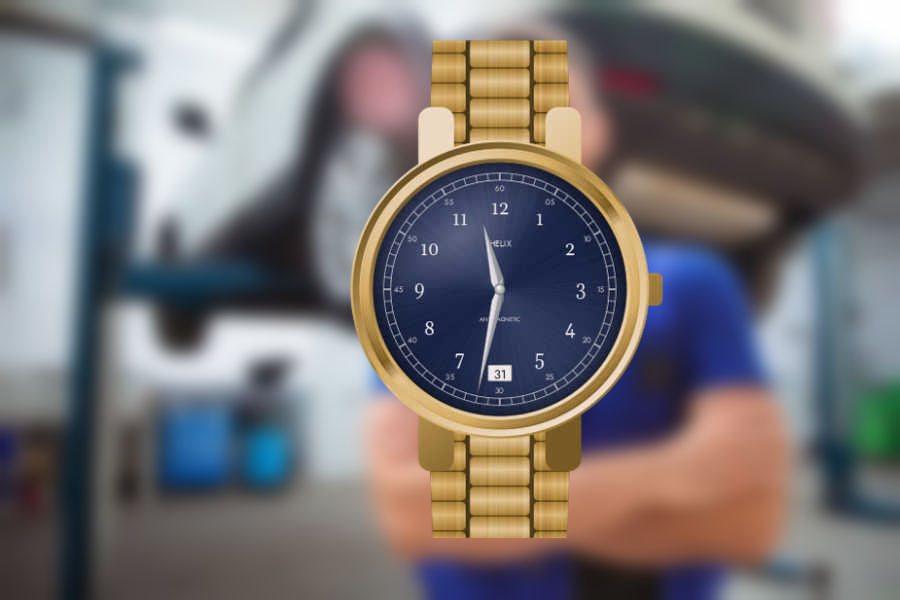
11 h 32 min
